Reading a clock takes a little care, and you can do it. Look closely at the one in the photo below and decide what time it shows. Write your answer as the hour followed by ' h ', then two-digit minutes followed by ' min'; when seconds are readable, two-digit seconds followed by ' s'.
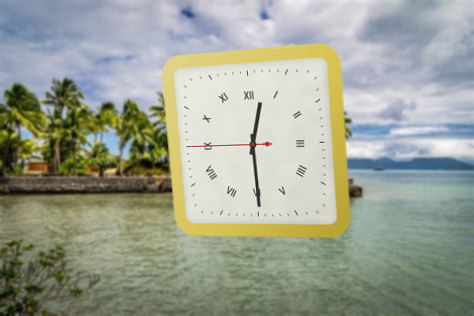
12 h 29 min 45 s
